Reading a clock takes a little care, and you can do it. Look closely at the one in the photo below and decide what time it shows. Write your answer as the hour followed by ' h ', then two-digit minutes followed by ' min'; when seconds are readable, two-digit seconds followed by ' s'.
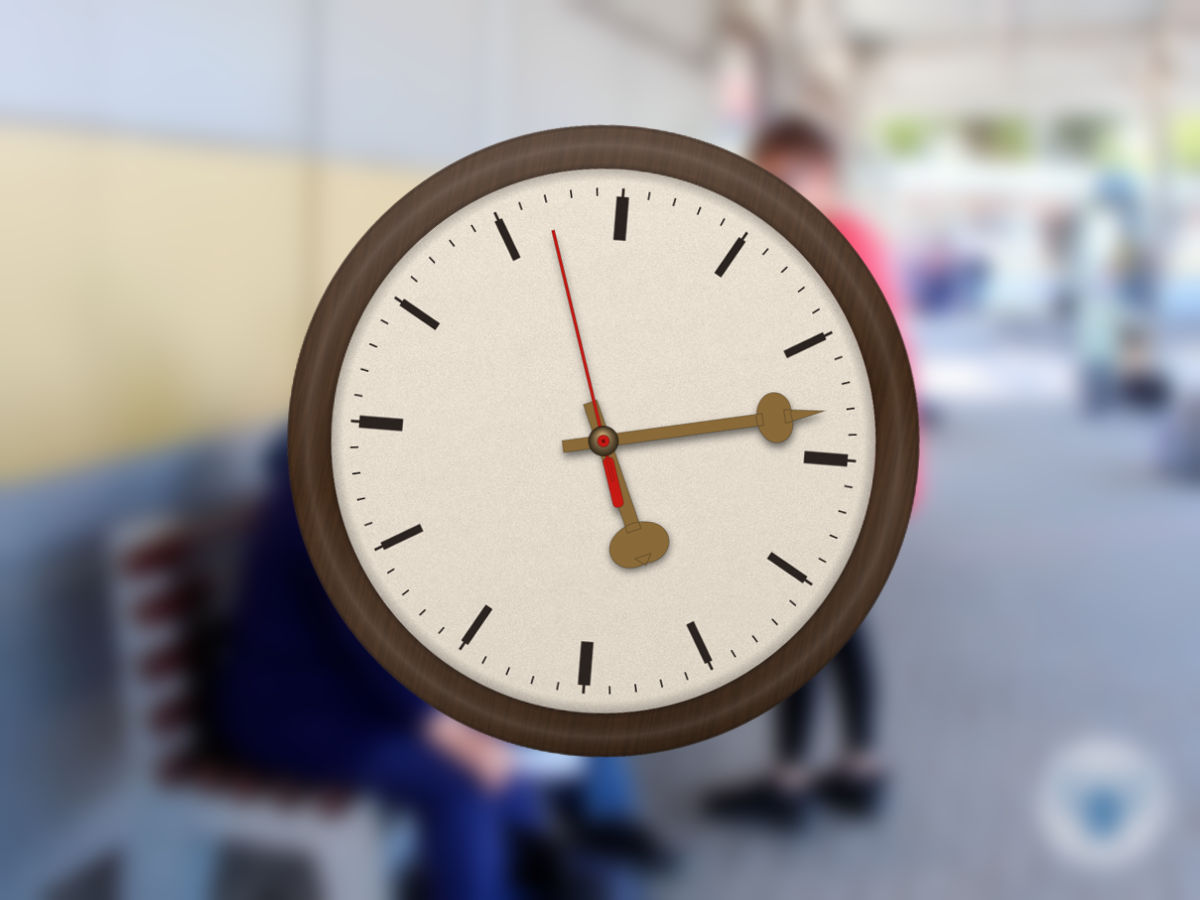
5 h 12 min 57 s
